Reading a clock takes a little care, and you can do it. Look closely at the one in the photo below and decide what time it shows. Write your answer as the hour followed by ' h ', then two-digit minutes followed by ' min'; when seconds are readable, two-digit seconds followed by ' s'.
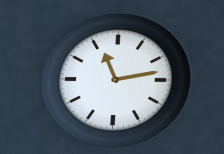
11 h 13 min
